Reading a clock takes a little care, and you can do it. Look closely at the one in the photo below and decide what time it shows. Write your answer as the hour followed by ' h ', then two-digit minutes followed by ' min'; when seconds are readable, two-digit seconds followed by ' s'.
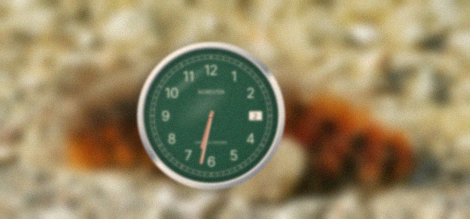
6 h 32 min
